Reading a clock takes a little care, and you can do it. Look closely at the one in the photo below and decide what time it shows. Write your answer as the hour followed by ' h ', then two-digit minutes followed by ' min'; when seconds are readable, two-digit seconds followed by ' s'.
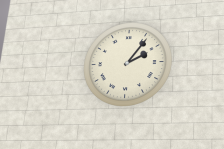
2 h 06 min
